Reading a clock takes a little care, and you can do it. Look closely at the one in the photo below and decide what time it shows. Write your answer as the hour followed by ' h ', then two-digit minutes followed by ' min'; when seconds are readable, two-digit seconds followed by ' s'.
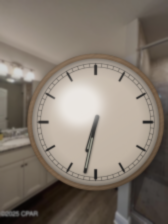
6 h 32 min
